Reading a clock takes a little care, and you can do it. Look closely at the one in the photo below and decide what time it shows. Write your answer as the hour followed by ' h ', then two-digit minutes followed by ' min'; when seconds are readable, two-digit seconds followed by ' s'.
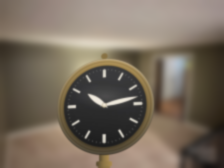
10 h 13 min
